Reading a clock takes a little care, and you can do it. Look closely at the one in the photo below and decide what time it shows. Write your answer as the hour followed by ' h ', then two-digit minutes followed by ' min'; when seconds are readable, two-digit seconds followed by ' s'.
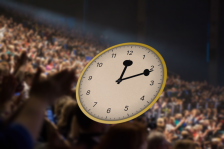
12 h 11 min
